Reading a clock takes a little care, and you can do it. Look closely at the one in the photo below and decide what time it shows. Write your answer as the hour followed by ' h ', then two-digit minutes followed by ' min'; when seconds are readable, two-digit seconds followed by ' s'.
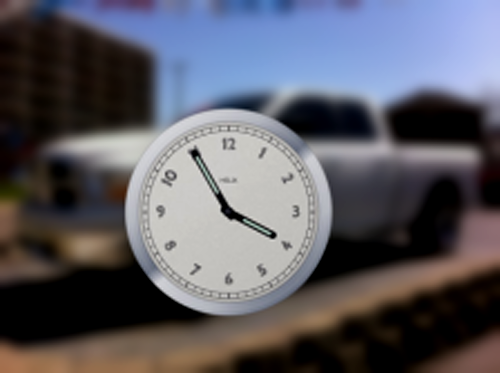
3 h 55 min
